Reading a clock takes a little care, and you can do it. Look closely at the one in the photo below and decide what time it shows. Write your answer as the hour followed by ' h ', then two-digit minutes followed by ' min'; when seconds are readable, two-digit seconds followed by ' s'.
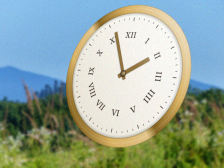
1 h 56 min
